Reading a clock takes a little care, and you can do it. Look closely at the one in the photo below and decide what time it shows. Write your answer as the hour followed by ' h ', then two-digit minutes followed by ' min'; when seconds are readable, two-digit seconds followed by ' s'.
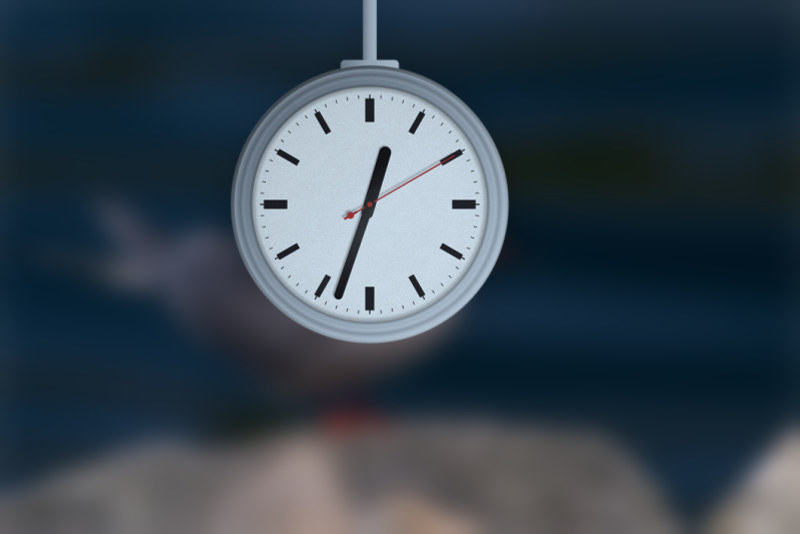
12 h 33 min 10 s
